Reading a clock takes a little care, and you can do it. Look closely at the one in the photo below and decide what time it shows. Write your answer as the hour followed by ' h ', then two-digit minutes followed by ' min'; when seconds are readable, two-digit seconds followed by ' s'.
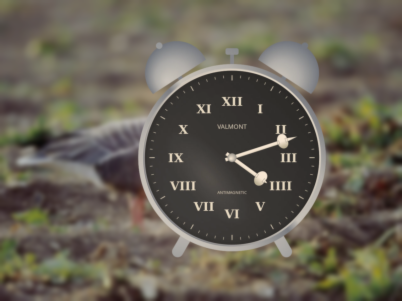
4 h 12 min
